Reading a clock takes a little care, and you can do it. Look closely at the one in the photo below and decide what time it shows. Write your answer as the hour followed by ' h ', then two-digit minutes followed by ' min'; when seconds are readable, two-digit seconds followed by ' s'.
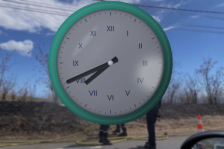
7 h 41 min
